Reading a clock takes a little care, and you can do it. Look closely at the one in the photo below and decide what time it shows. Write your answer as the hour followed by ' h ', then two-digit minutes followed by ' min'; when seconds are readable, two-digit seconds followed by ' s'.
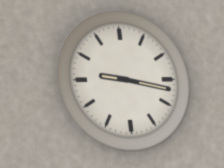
9 h 17 min
